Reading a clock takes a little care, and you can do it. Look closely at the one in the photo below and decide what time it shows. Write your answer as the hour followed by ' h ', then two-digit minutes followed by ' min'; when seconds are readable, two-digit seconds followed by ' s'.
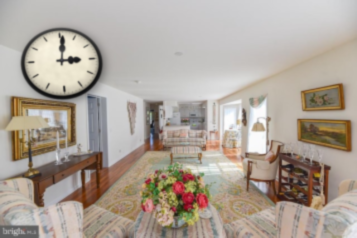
3 h 01 min
